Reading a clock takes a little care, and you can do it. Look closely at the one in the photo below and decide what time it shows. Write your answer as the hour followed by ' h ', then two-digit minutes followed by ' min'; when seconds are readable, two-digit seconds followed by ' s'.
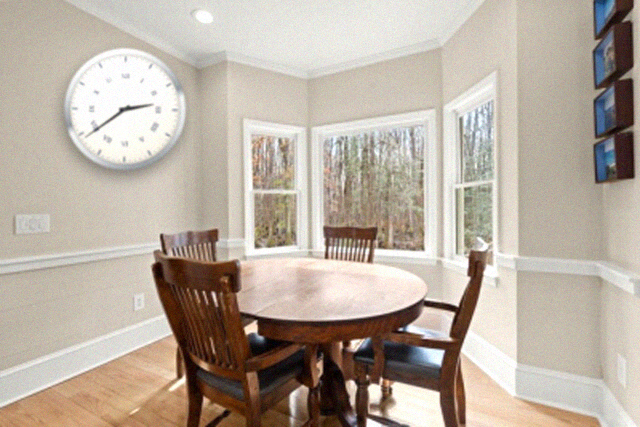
2 h 39 min
